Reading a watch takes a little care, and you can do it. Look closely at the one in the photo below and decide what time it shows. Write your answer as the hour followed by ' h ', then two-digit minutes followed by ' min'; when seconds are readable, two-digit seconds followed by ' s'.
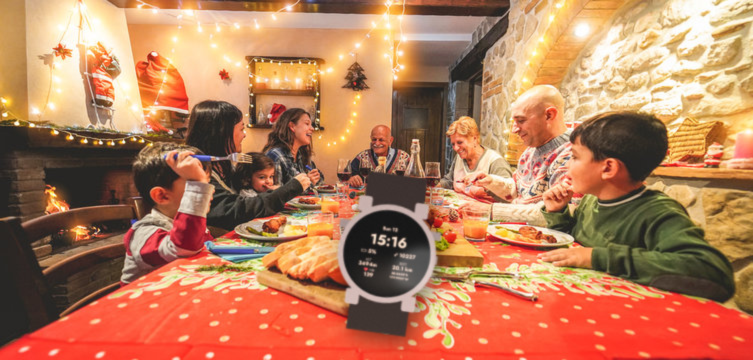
15 h 16 min
